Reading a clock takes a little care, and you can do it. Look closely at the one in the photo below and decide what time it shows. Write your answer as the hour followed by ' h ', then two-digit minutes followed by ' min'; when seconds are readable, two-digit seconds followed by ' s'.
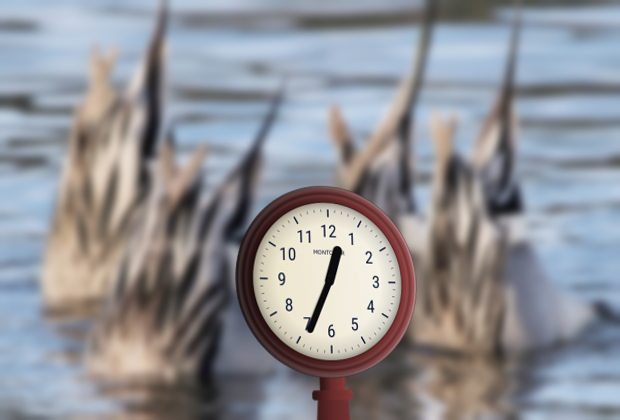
12 h 34 min
